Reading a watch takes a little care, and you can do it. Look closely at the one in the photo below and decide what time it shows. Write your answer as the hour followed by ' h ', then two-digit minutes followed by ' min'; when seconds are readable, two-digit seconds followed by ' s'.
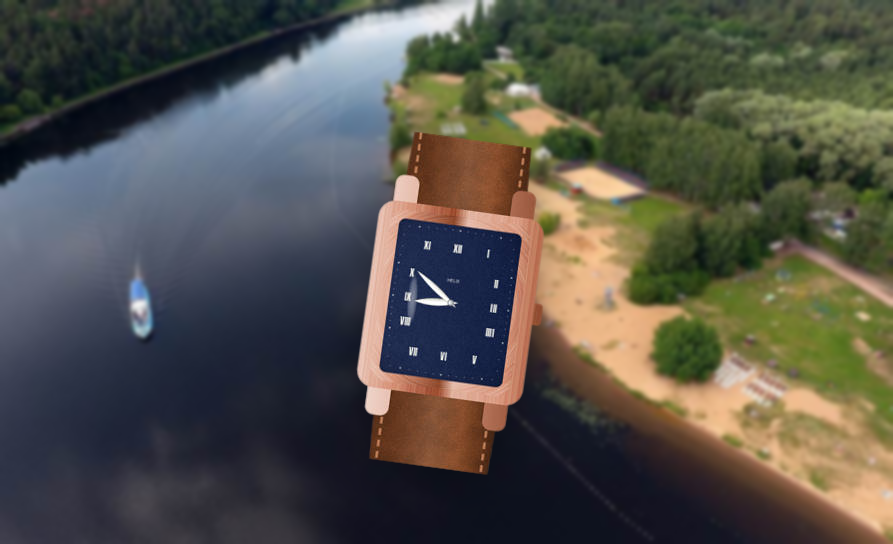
8 h 51 min
